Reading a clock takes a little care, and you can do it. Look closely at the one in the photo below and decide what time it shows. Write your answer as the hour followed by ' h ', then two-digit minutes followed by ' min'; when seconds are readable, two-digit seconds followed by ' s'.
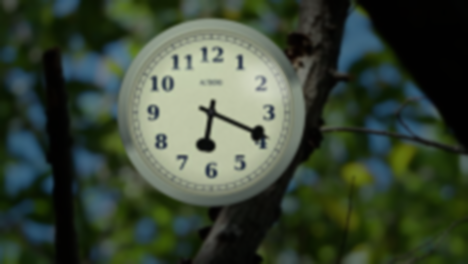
6 h 19 min
